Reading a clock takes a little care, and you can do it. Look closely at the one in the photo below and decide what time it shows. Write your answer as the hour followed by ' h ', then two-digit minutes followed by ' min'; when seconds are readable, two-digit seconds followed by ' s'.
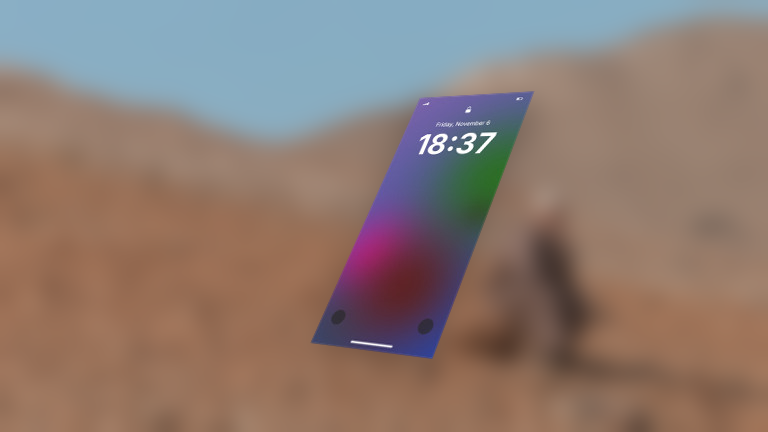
18 h 37 min
